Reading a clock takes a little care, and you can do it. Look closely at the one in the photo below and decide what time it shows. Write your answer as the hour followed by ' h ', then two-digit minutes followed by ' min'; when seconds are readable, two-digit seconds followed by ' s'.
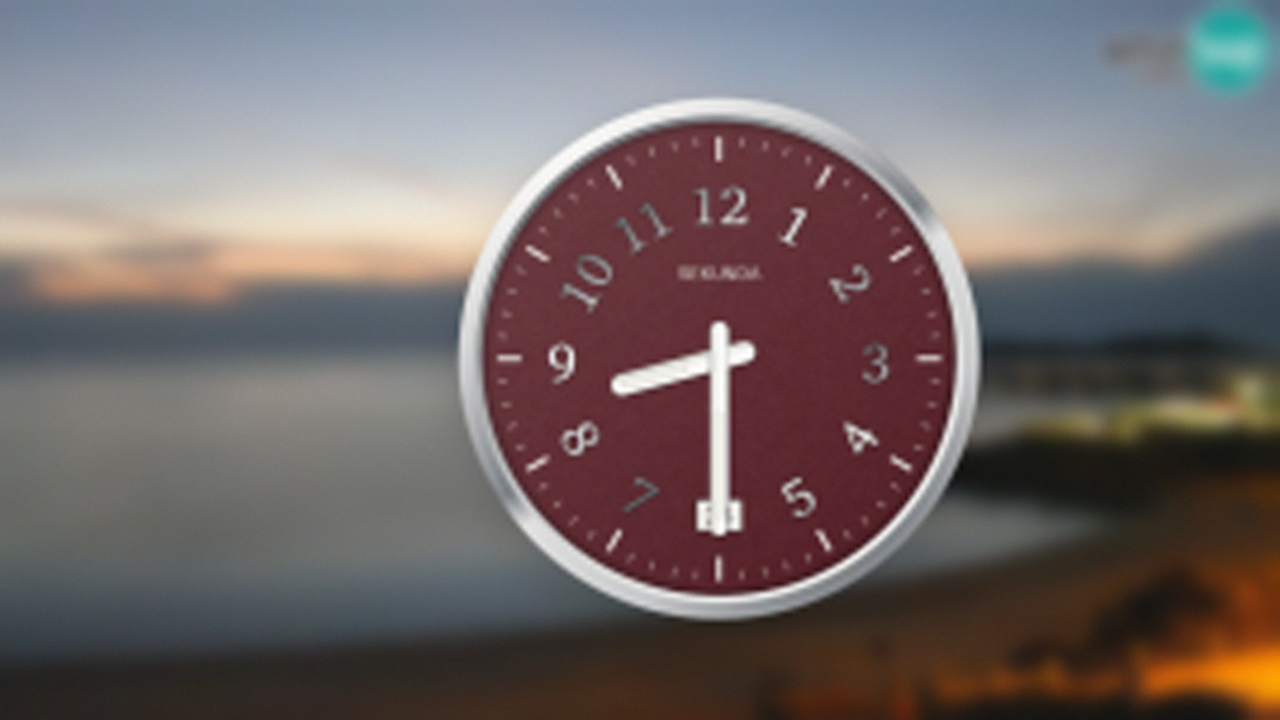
8 h 30 min
